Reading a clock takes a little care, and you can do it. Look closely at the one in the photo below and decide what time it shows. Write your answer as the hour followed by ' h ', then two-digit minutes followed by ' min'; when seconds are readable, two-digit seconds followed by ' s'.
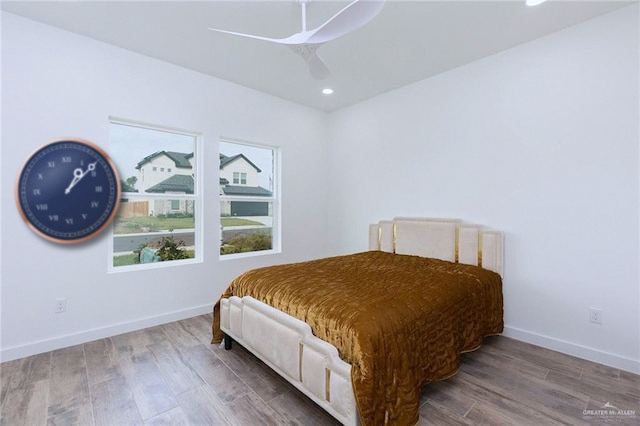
1 h 08 min
